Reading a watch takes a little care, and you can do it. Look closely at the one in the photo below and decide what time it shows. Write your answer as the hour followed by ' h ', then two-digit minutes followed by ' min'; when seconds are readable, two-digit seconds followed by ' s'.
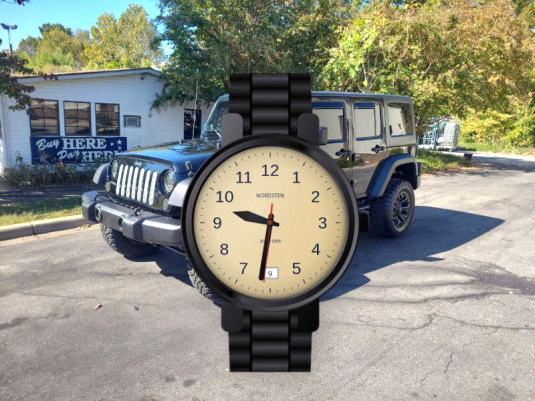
9 h 31 min 31 s
